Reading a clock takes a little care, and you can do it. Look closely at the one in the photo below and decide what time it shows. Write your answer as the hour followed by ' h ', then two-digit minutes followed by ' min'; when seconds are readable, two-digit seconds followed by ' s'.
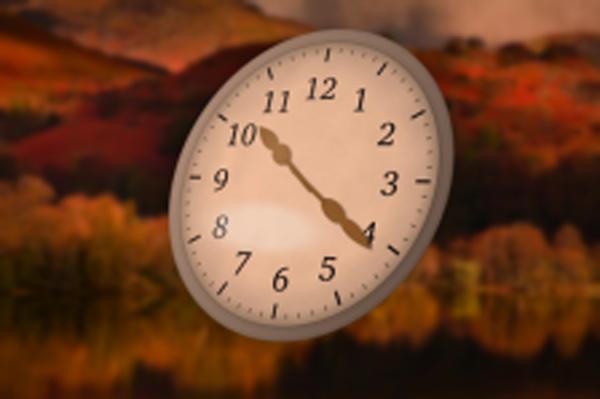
10 h 21 min
